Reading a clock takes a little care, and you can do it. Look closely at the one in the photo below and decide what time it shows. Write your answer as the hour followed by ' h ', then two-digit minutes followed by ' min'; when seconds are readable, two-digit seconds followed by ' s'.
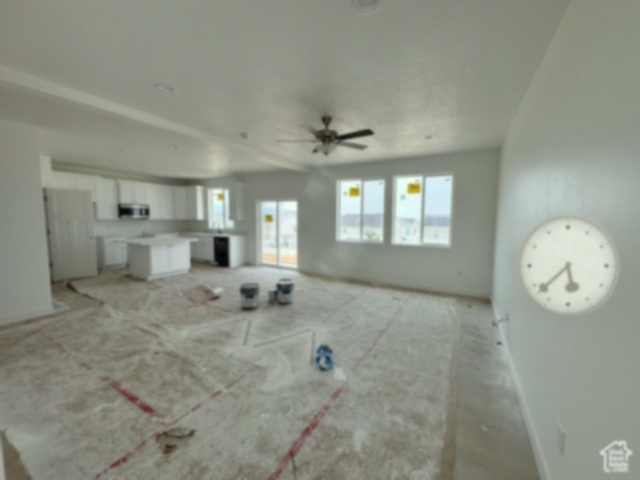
5 h 38 min
